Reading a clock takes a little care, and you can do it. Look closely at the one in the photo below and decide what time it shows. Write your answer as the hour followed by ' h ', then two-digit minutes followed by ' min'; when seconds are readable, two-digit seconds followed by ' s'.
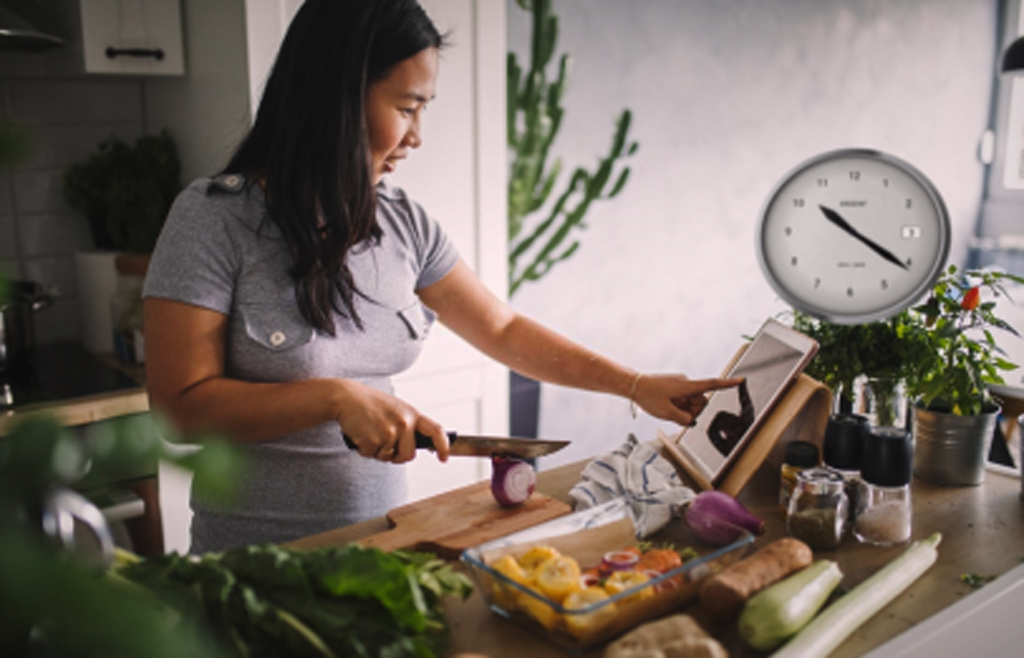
10 h 21 min
